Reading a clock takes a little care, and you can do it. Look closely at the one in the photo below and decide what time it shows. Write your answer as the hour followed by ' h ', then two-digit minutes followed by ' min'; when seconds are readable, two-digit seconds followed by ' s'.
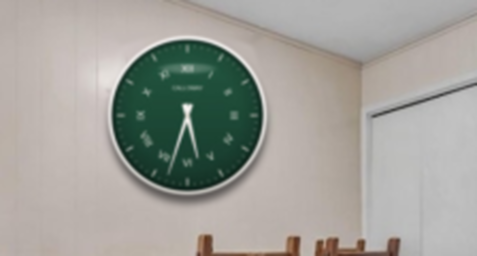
5 h 33 min
